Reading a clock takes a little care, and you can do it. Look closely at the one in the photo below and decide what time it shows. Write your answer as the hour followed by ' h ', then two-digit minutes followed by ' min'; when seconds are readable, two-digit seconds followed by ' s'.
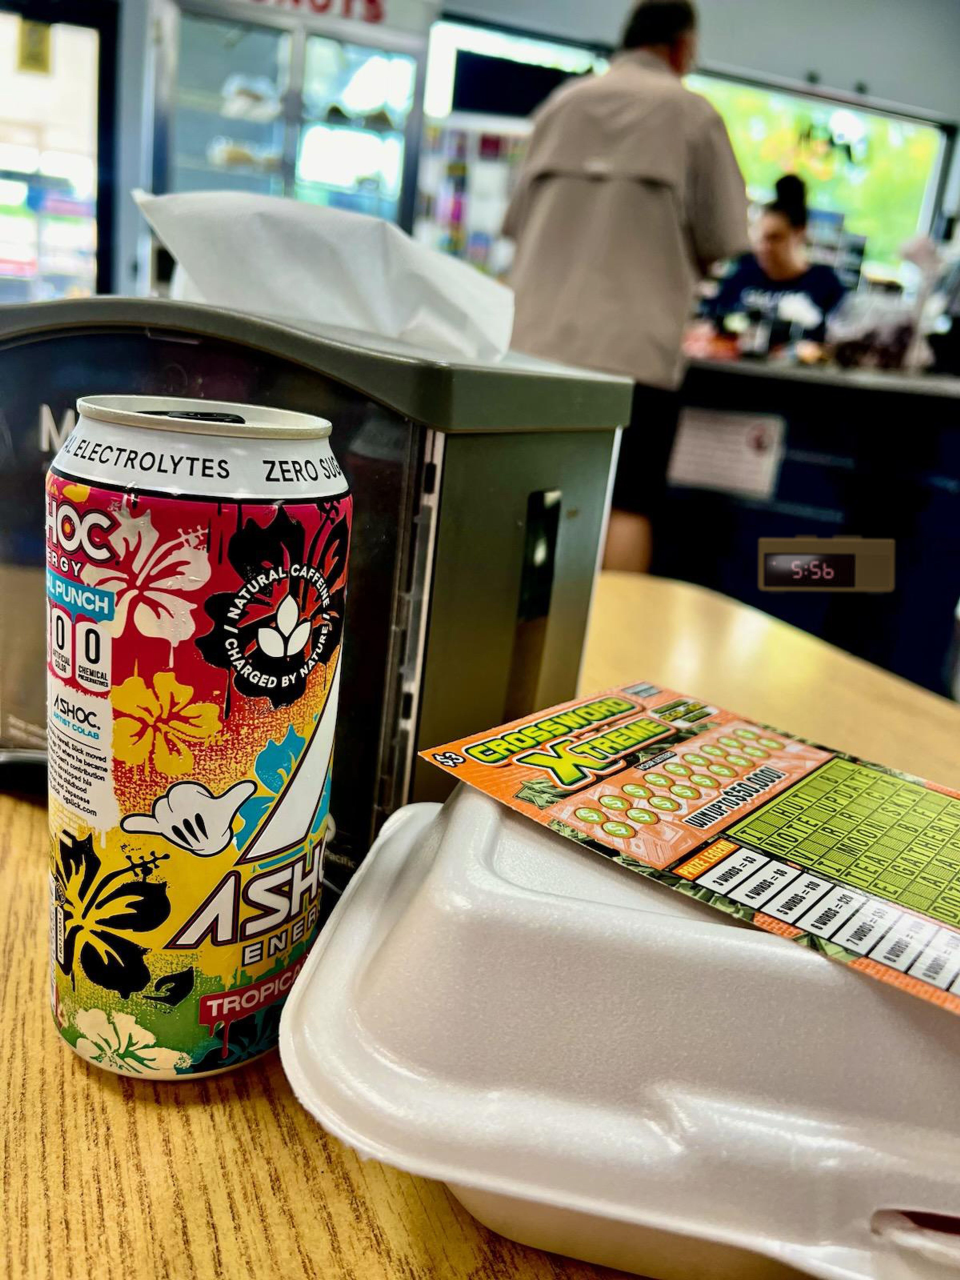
5 h 56 min
